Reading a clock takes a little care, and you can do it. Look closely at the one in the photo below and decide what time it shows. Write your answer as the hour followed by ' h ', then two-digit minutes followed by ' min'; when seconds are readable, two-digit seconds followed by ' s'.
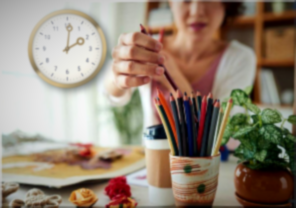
2 h 01 min
